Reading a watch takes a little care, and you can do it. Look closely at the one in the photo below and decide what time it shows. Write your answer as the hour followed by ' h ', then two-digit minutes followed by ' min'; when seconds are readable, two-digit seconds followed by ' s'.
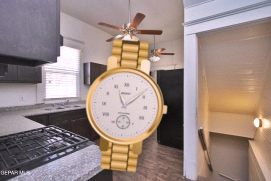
11 h 08 min
